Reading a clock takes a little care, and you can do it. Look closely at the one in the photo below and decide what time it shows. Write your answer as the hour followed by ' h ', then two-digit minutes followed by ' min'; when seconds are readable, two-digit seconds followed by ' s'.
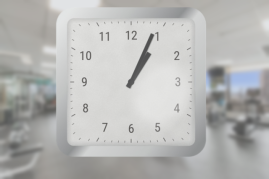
1 h 04 min
